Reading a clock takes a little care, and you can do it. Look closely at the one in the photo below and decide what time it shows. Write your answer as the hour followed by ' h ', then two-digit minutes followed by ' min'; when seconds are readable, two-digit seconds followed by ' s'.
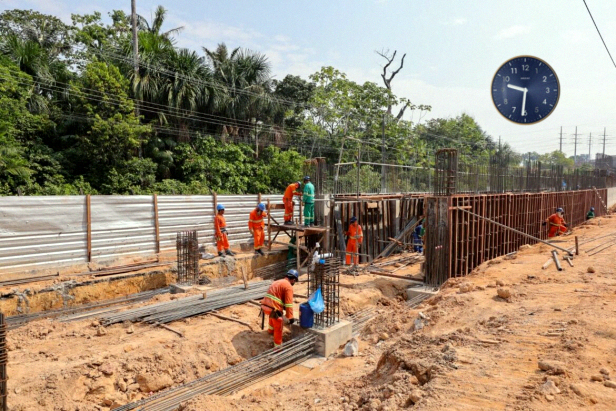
9 h 31 min
